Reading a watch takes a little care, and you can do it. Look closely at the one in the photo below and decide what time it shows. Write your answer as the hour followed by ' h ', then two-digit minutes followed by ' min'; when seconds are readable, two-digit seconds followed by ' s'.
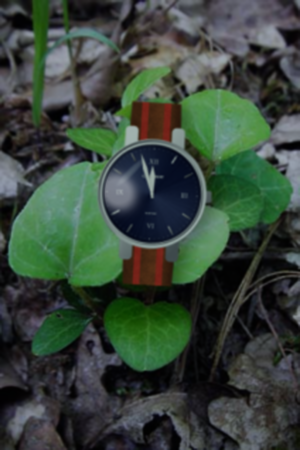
11 h 57 min
